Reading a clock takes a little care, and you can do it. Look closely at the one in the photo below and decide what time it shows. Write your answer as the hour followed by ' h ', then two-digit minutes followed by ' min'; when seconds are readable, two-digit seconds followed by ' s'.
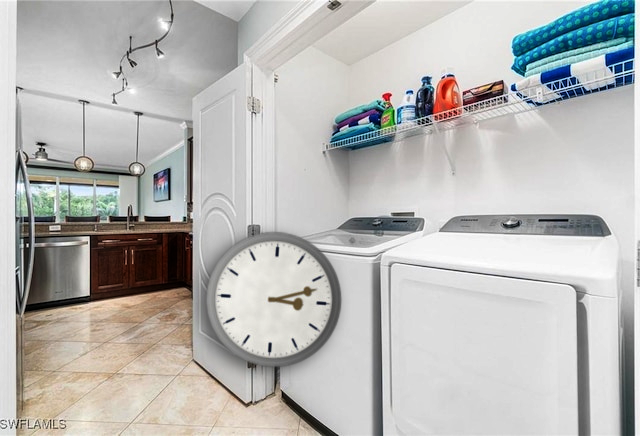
3 h 12 min
